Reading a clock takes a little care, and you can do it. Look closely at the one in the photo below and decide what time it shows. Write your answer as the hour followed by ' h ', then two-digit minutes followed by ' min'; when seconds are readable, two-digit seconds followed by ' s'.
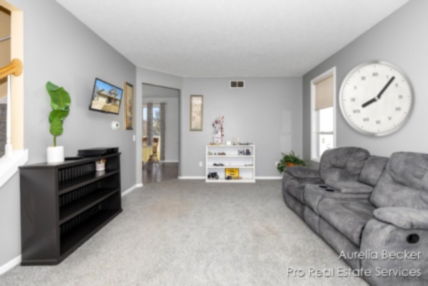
8 h 07 min
